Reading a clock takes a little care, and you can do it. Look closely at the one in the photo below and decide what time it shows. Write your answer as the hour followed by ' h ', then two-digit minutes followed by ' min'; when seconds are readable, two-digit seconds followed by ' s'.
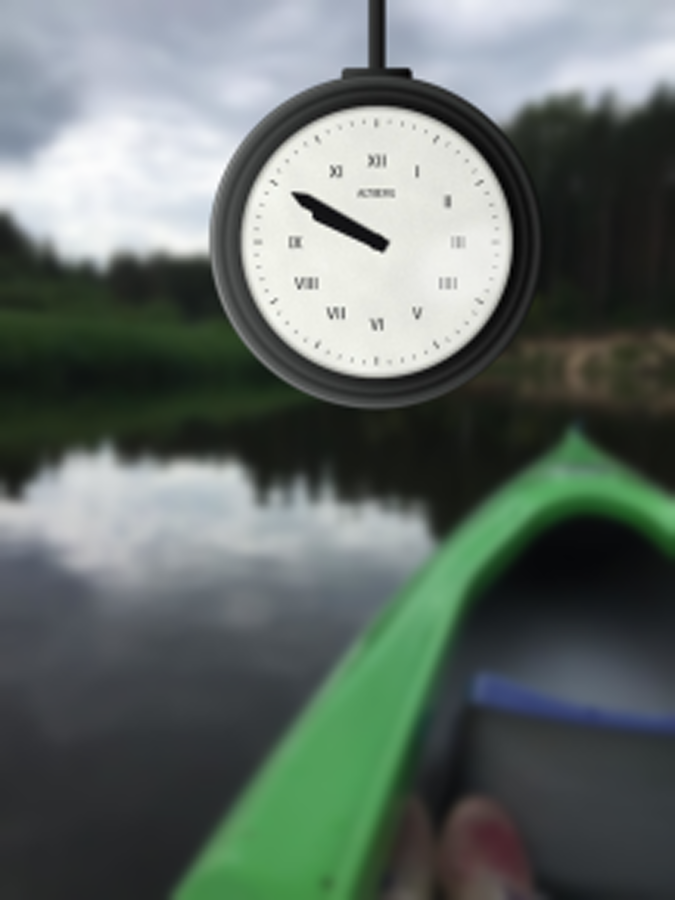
9 h 50 min
